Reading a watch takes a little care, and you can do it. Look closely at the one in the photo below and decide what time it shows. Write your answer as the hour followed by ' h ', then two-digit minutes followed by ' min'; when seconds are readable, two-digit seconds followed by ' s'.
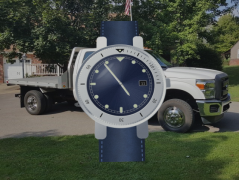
4 h 54 min
